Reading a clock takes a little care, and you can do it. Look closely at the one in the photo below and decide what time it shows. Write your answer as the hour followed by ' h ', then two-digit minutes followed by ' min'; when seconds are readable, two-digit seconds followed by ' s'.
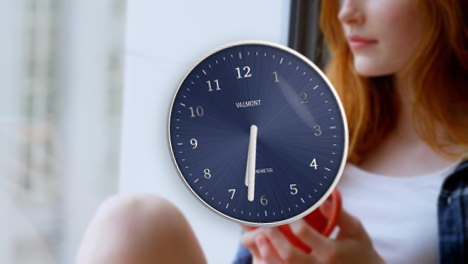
6 h 32 min
